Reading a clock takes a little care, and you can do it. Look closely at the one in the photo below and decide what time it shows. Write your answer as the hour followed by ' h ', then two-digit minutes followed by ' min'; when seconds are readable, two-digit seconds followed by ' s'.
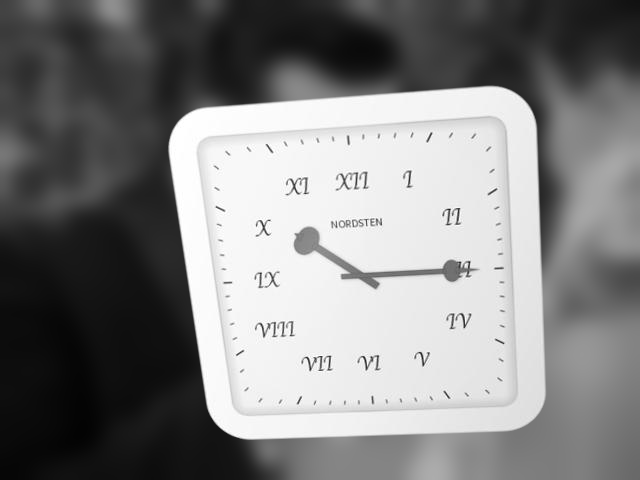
10 h 15 min
